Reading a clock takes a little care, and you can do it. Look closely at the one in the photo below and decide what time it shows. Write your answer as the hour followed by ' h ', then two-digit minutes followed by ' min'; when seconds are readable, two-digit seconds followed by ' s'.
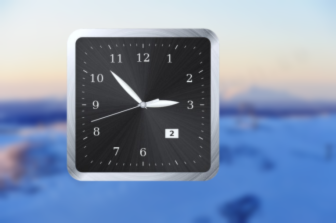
2 h 52 min 42 s
